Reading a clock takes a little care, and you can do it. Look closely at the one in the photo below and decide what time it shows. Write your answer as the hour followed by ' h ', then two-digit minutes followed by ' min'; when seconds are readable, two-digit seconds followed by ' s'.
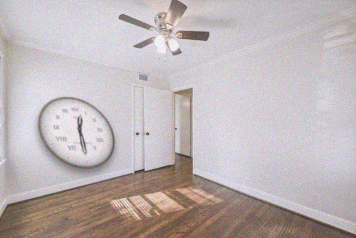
12 h 30 min
